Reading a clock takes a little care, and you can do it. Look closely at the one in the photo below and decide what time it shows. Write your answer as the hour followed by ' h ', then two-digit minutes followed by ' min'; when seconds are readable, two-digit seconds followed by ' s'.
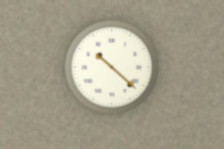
10 h 22 min
